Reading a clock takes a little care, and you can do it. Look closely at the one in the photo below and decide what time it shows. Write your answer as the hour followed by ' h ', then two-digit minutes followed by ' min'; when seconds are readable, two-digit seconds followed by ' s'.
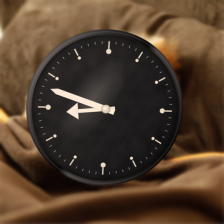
8 h 48 min
